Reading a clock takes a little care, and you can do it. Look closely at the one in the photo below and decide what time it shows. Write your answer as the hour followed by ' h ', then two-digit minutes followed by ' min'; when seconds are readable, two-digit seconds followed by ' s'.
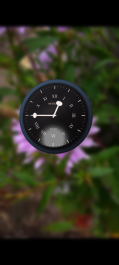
12 h 45 min
